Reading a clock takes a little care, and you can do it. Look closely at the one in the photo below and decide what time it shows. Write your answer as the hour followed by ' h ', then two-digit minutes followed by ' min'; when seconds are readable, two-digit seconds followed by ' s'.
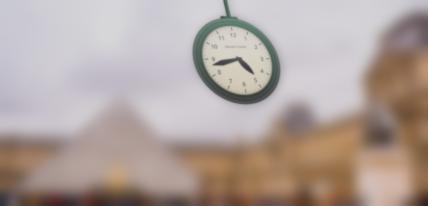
4 h 43 min
